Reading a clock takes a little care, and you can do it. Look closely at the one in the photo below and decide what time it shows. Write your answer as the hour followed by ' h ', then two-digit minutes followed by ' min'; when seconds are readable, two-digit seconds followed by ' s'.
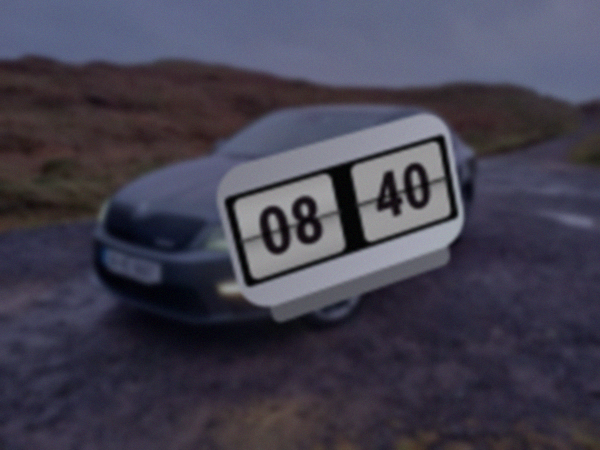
8 h 40 min
